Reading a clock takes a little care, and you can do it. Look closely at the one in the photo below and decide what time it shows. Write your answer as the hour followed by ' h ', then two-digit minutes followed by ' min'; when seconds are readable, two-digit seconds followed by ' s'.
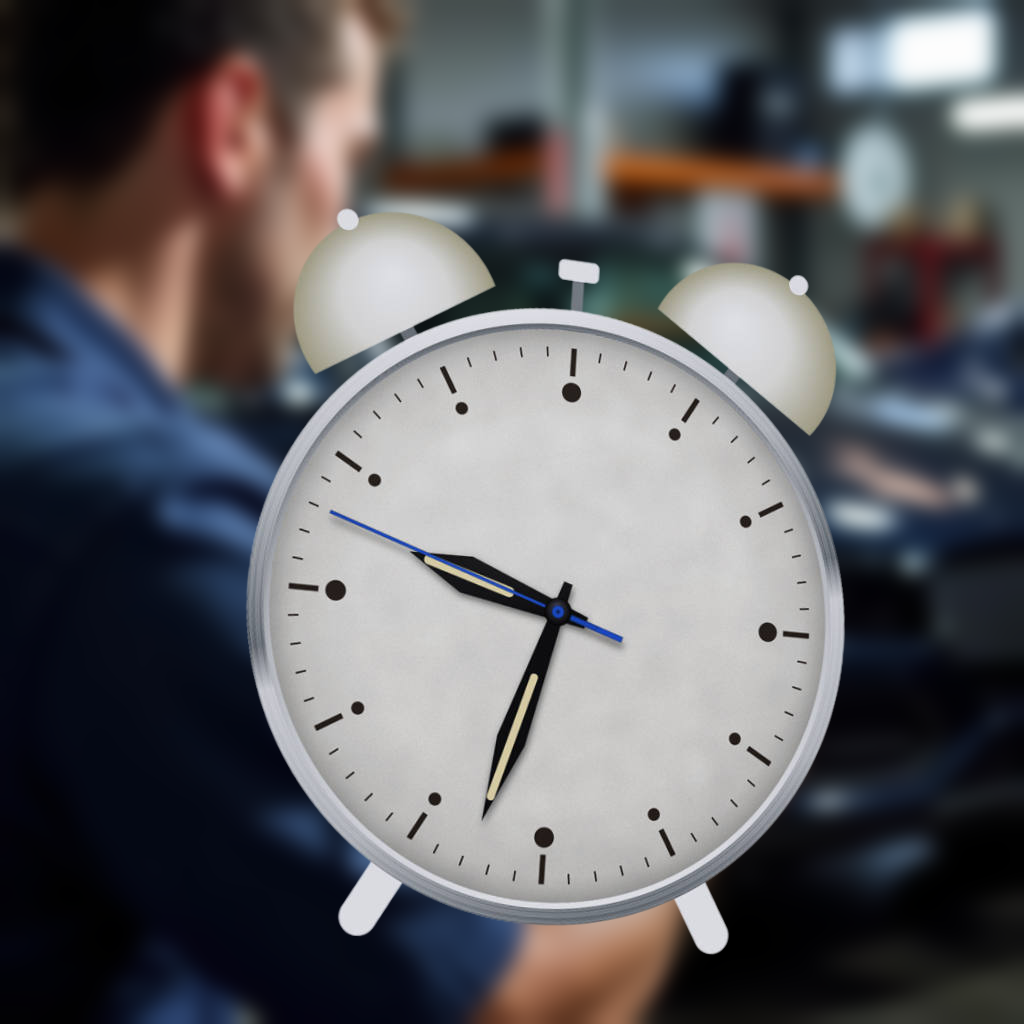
9 h 32 min 48 s
